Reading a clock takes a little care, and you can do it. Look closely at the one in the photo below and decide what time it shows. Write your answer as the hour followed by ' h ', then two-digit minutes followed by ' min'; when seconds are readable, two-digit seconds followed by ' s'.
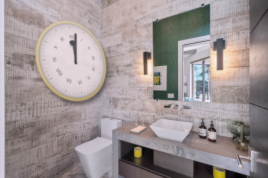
12 h 02 min
